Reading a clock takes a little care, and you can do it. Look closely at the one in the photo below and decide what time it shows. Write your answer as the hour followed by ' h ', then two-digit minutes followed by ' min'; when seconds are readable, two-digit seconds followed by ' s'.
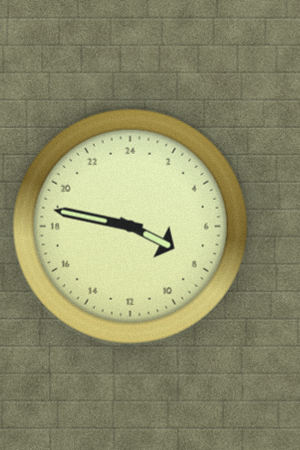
7 h 47 min
